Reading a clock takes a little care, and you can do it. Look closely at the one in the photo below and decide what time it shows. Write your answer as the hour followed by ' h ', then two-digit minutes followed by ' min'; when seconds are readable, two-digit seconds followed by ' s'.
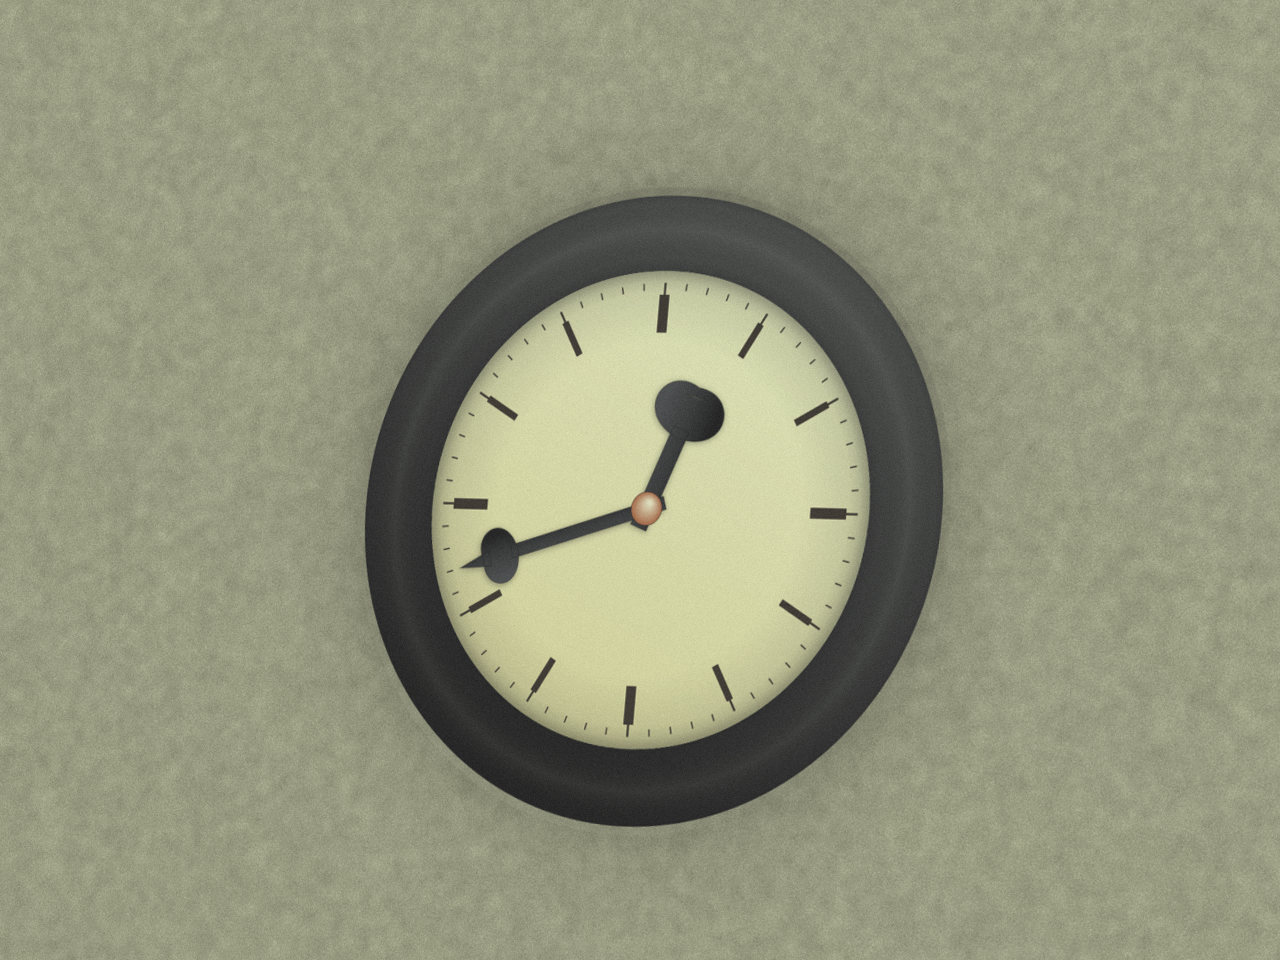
12 h 42 min
